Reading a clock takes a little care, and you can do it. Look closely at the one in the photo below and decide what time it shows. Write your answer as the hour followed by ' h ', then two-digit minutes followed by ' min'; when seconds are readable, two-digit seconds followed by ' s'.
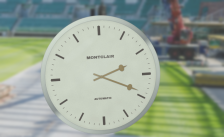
2 h 19 min
